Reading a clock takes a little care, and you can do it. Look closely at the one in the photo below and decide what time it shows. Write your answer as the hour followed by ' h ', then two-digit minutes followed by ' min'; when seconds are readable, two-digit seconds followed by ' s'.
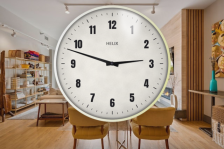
2 h 48 min
